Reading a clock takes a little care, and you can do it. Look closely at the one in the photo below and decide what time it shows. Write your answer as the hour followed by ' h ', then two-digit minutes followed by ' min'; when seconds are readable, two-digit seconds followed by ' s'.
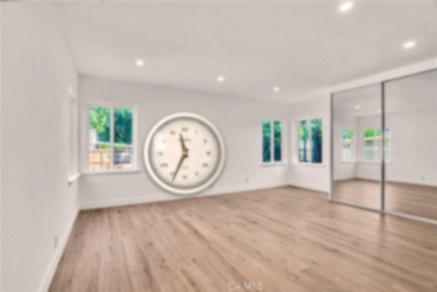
11 h 34 min
